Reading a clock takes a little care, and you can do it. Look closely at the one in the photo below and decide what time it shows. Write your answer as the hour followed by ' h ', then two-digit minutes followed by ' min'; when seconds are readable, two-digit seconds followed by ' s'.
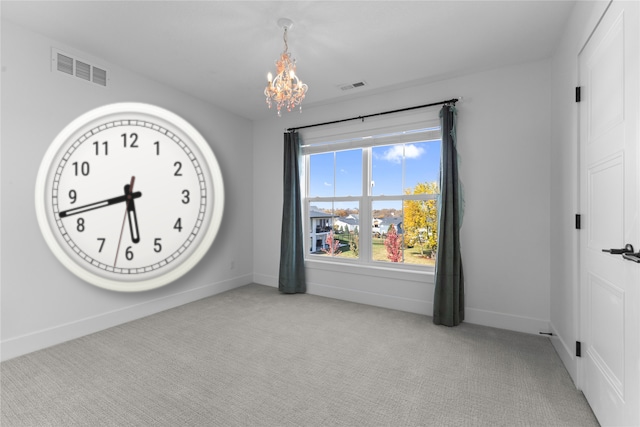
5 h 42 min 32 s
